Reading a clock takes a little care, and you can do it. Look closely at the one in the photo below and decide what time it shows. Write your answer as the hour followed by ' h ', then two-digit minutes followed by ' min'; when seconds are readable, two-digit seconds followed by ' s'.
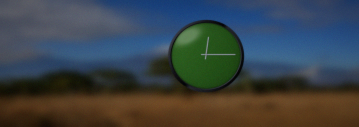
12 h 15 min
